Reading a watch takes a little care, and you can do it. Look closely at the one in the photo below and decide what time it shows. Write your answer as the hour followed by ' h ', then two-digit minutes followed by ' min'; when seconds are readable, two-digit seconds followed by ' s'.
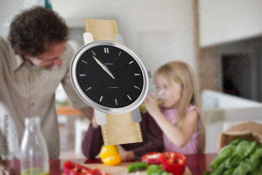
10 h 54 min
